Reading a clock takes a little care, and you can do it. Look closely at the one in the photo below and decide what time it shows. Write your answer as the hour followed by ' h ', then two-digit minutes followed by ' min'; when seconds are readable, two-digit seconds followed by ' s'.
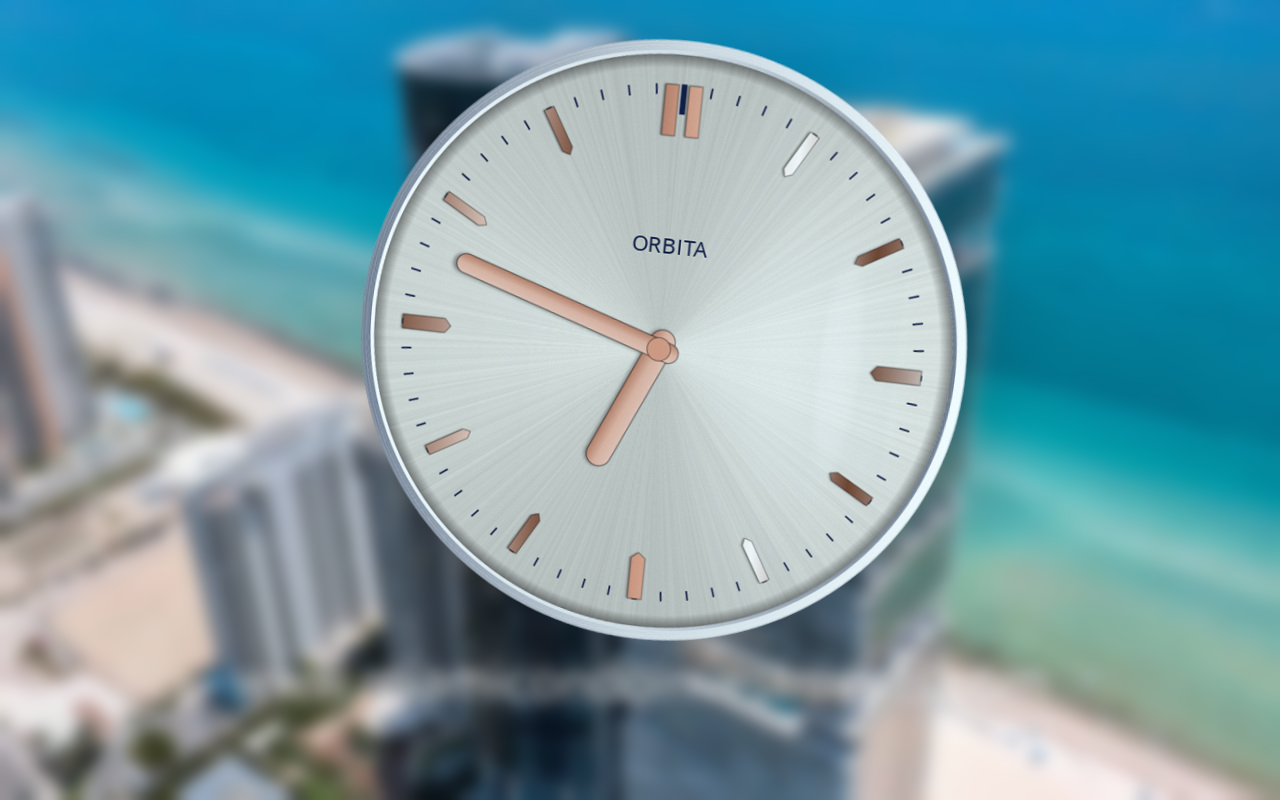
6 h 48 min
